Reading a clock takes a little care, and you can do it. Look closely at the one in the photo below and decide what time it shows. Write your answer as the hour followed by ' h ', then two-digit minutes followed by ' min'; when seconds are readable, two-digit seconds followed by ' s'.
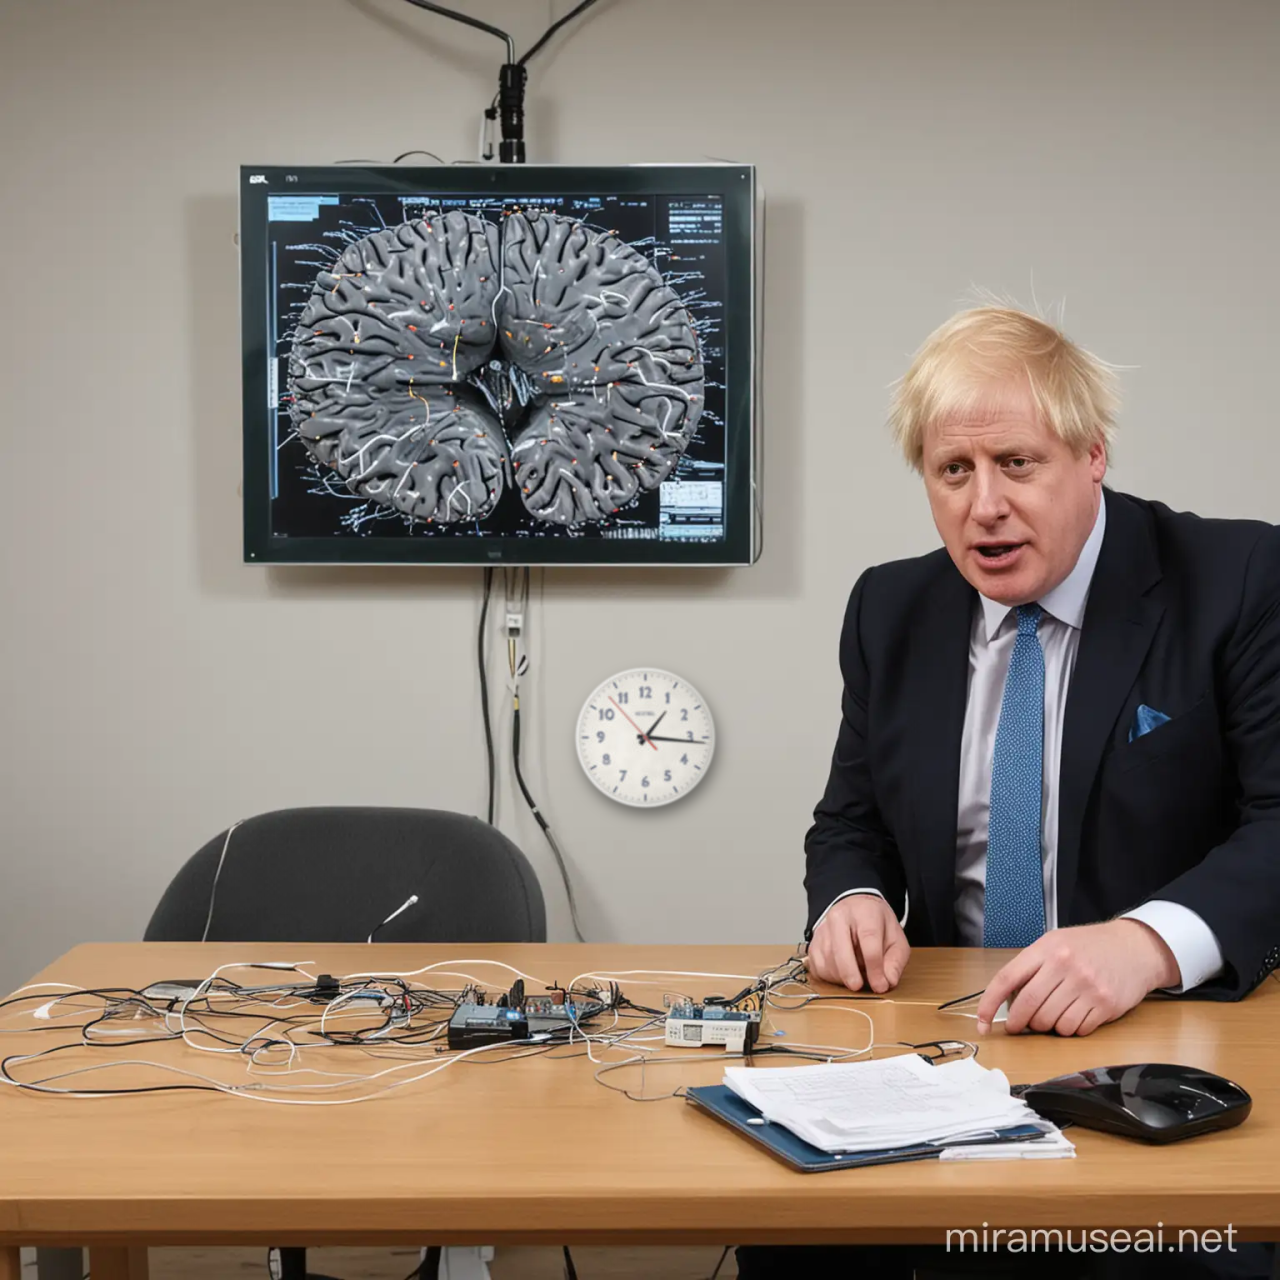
1 h 15 min 53 s
